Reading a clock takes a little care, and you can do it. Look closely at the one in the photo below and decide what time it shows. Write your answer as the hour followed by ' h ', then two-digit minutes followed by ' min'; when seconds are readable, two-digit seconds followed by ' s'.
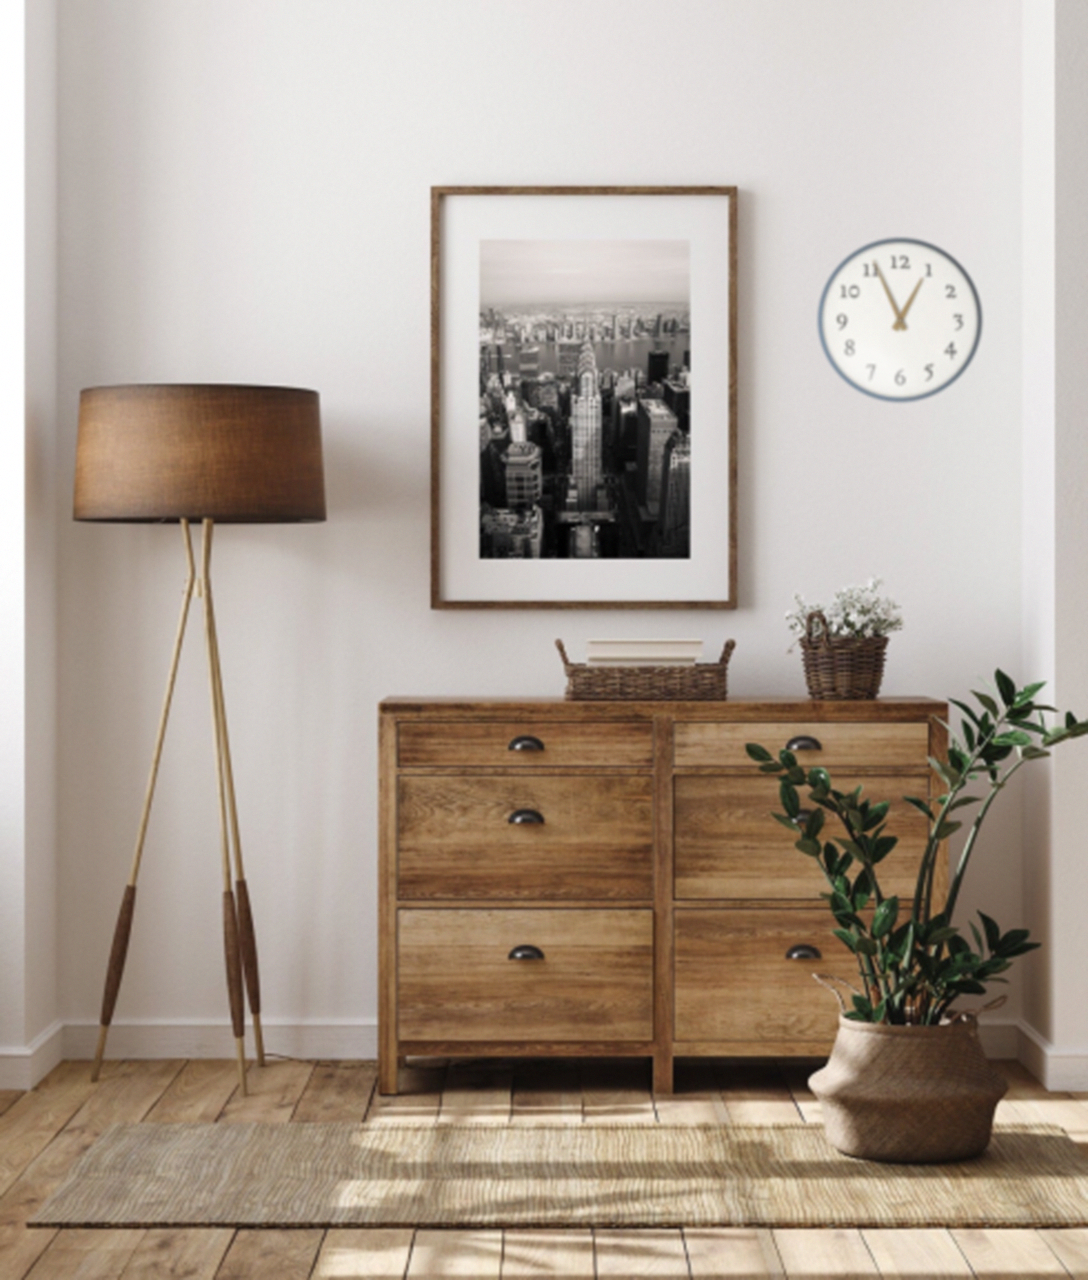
12 h 56 min
